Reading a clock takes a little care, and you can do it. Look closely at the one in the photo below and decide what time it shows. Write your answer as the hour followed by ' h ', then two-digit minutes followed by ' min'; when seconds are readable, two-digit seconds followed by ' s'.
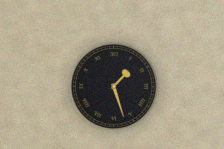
1 h 27 min
